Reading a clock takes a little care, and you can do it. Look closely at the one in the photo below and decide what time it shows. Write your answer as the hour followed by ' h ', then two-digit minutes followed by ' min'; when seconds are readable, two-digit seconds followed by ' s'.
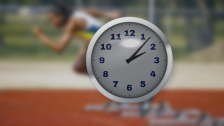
2 h 07 min
